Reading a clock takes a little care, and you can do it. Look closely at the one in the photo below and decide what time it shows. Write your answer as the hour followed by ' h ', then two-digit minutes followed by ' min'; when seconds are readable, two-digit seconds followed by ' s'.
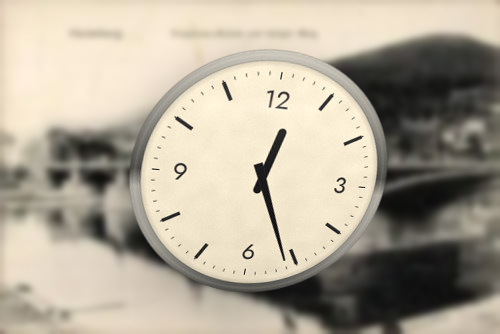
12 h 26 min
